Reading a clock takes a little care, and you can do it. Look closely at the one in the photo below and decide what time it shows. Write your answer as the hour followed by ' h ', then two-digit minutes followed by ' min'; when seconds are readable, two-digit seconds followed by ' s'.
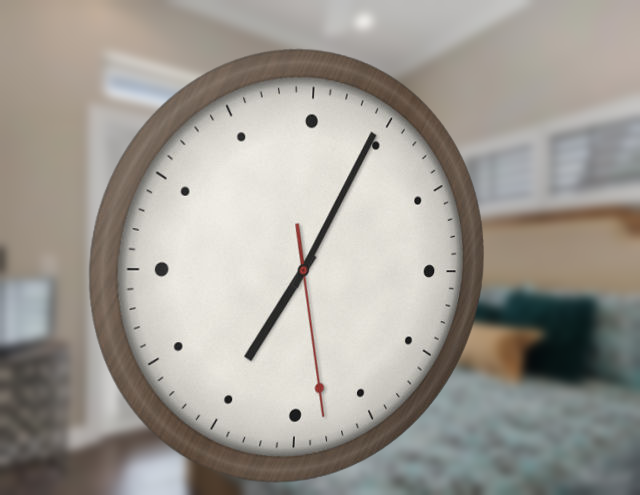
7 h 04 min 28 s
